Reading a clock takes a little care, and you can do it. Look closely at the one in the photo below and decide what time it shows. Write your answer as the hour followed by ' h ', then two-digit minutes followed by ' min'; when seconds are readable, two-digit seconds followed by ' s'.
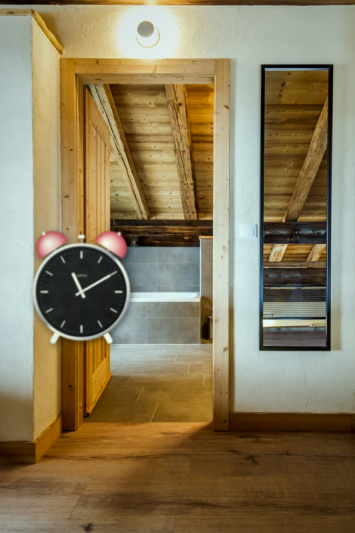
11 h 10 min
